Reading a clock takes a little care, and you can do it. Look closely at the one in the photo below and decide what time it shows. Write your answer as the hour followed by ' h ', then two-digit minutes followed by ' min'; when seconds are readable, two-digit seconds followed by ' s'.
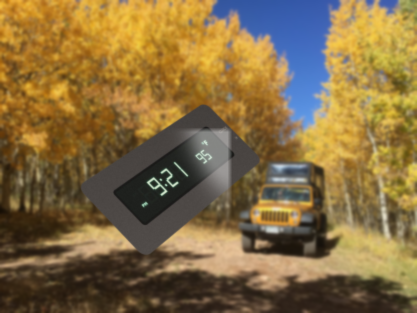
9 h 21 min
